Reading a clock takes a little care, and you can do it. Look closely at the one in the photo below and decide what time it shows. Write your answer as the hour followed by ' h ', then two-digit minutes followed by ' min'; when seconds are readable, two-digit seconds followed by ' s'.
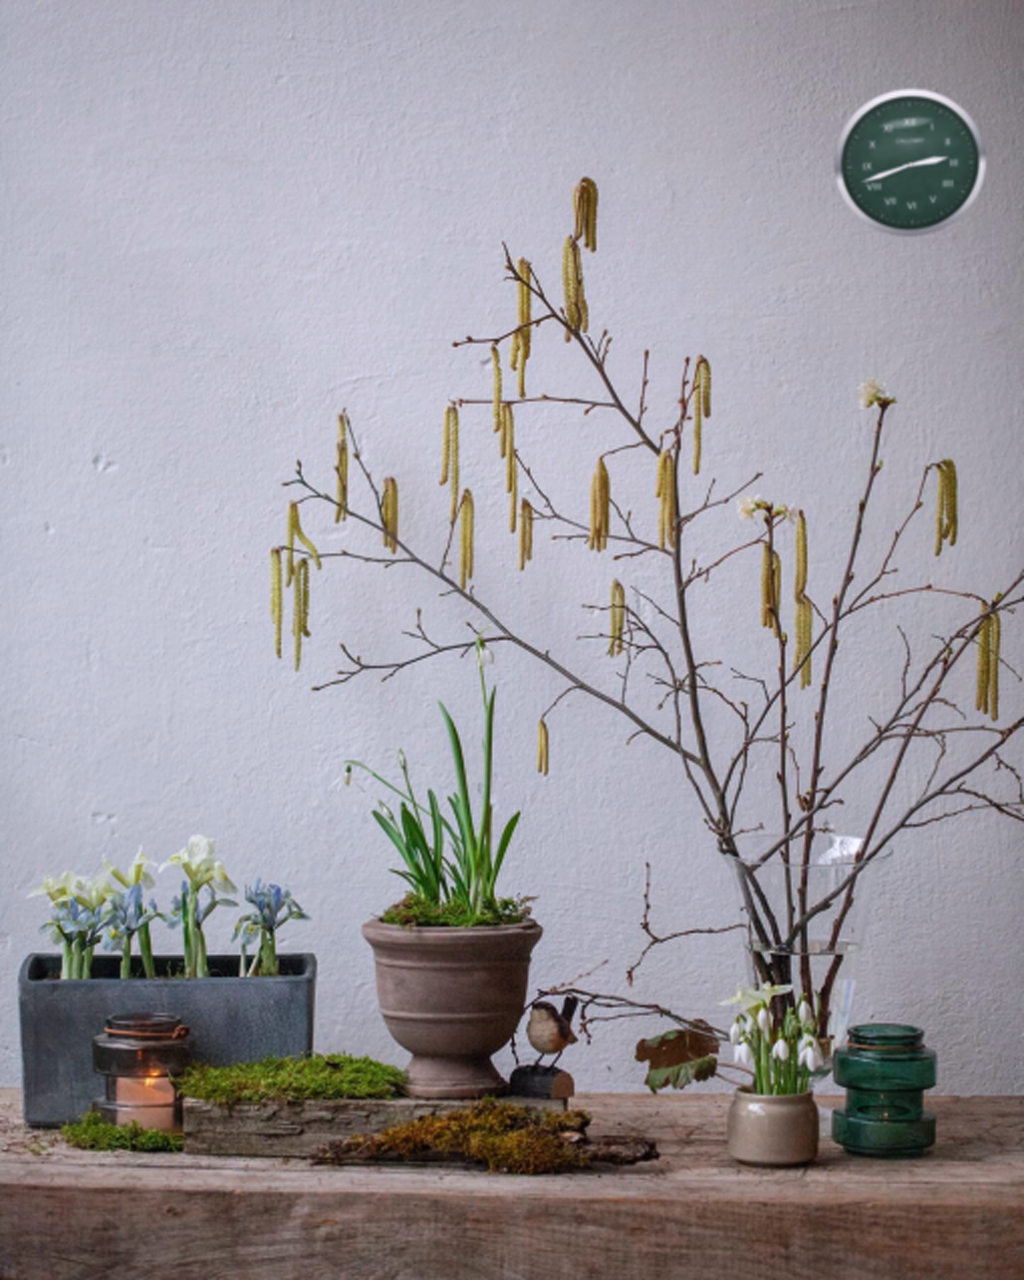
2 h 42 min
